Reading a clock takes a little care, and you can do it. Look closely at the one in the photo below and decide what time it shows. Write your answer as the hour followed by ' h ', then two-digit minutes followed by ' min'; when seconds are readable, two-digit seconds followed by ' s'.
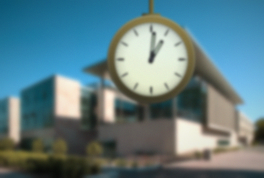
1 h 01 min
